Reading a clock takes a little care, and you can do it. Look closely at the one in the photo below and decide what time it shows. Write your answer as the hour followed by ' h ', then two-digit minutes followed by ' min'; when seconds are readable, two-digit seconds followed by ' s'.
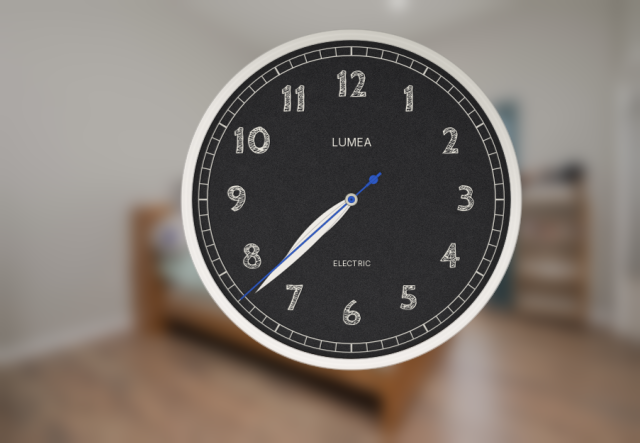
7 h 37 min 38 s
